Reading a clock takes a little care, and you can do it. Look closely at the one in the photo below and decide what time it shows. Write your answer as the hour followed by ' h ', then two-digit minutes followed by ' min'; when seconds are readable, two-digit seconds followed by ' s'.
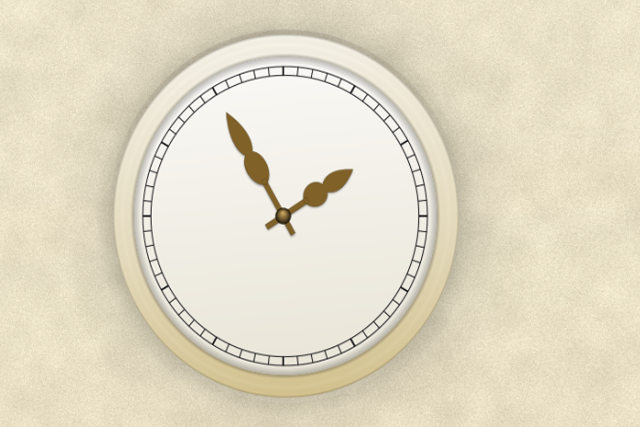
1 h 55 min
